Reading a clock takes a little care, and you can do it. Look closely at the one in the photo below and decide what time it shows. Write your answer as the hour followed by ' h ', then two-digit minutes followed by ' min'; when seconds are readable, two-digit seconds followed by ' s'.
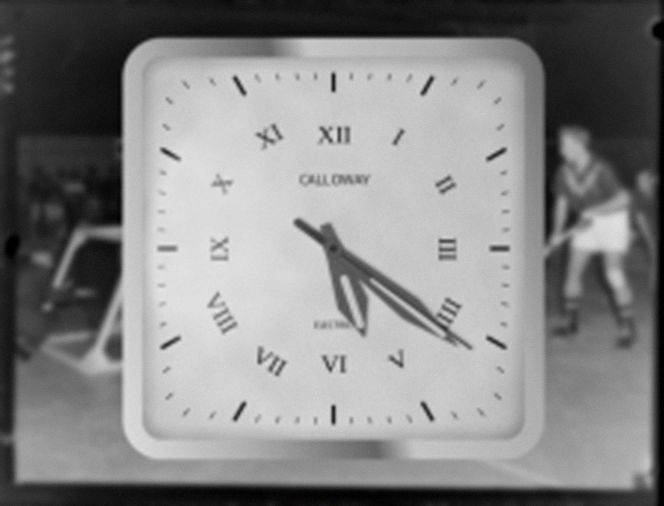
5 h 21 min 21 s
